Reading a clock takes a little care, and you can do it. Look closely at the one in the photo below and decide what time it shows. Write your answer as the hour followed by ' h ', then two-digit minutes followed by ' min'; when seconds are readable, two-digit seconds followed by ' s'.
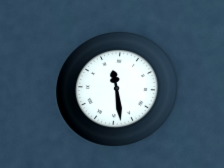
11 h 28 min
